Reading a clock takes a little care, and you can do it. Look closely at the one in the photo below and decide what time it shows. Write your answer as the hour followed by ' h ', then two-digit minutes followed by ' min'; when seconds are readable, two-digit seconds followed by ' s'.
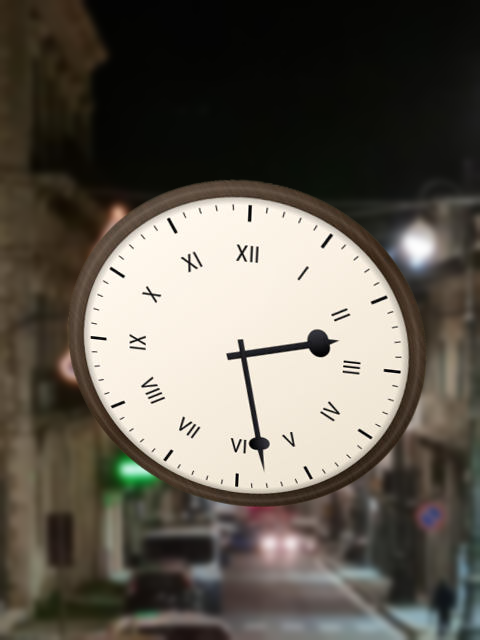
2 h 28 min
